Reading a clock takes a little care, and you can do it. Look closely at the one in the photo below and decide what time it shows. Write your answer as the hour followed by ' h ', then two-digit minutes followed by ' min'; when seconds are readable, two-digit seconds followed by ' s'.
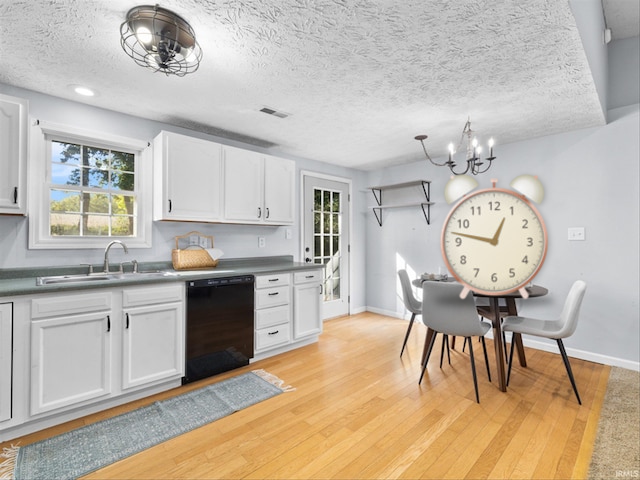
12 h 47 min
